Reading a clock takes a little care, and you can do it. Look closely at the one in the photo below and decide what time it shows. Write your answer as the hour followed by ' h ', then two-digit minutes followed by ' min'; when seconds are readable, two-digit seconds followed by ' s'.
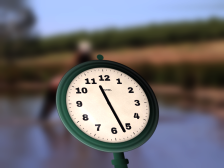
11 h 27 min
